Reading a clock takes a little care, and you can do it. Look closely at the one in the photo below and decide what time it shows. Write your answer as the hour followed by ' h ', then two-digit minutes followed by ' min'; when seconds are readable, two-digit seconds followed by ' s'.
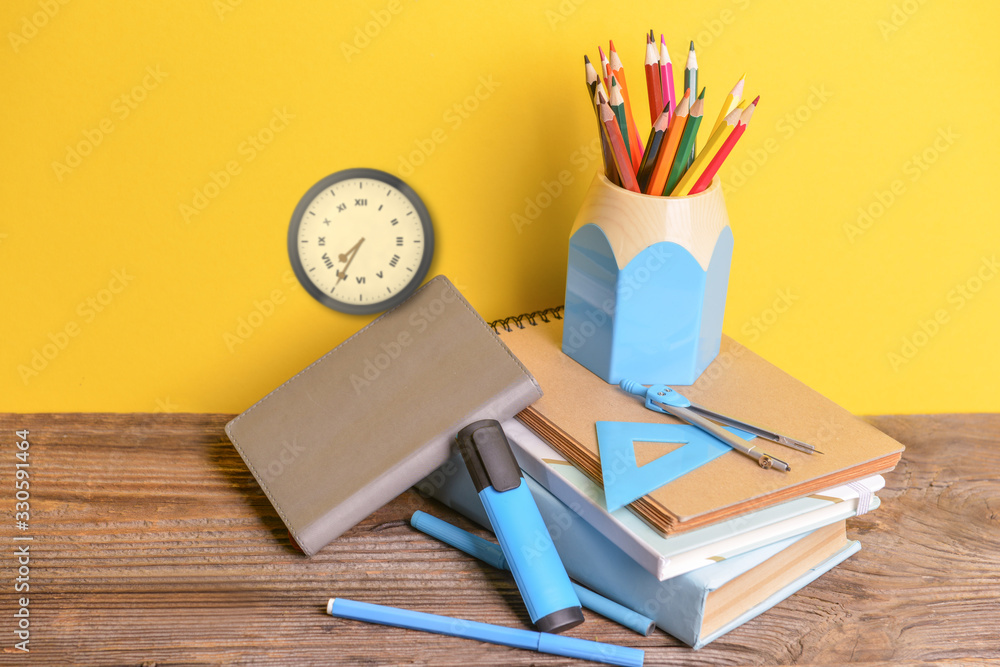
7 h 35 min
